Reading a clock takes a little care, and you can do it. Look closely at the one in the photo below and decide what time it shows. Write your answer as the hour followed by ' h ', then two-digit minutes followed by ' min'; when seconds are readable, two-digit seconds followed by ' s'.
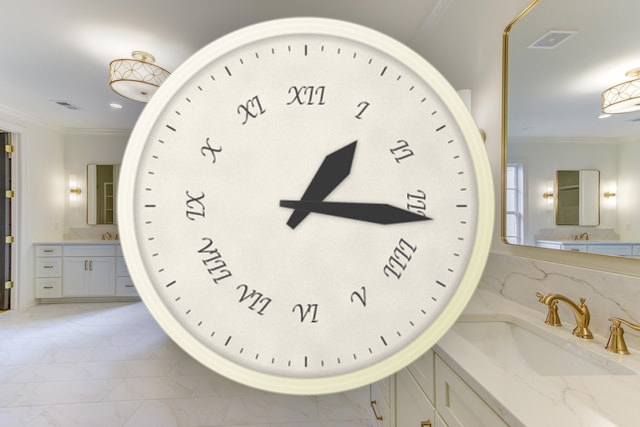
1 h 16 min
